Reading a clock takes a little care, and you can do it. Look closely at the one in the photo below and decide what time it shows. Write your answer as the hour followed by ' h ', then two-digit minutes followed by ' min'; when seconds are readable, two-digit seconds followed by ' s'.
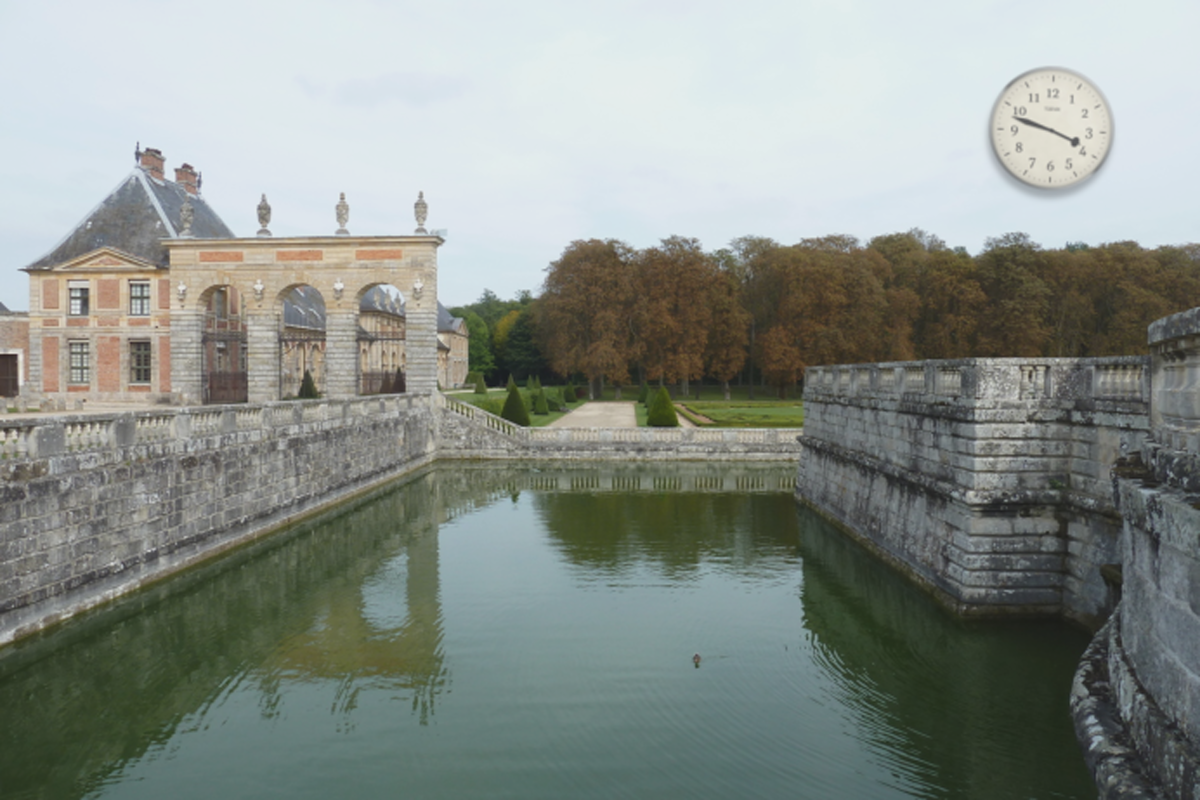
3 h 48 min
